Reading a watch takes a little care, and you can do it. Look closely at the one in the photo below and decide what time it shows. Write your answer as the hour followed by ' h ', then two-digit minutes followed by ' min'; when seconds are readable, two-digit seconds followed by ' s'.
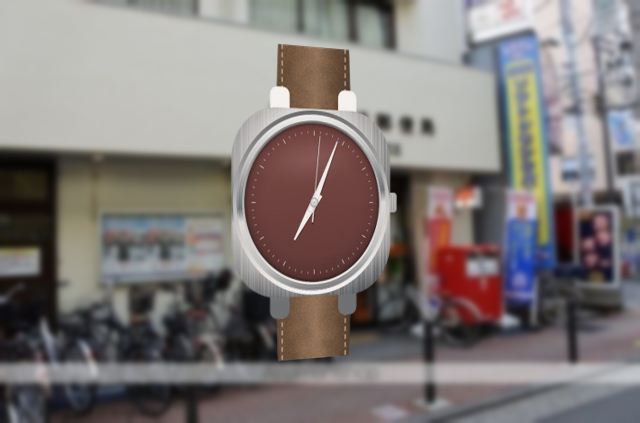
7 h 04 min 01 s
